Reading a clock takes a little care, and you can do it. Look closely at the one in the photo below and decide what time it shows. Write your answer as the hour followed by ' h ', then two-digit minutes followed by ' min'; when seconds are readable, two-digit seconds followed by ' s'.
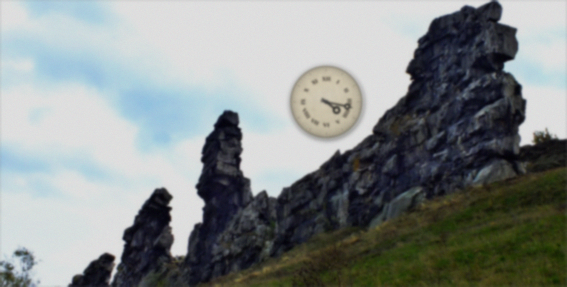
4 h 17 min
